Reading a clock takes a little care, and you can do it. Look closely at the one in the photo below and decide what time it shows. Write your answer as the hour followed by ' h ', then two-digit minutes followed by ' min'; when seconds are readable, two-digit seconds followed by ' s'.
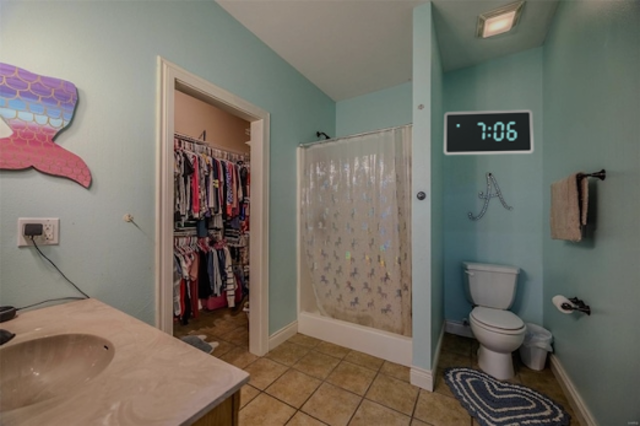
7 h 06 min
